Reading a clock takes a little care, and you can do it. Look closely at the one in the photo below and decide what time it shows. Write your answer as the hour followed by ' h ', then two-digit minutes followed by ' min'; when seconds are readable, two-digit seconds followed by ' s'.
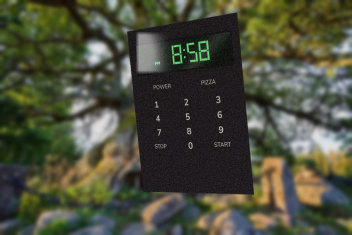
8 h 58 min
